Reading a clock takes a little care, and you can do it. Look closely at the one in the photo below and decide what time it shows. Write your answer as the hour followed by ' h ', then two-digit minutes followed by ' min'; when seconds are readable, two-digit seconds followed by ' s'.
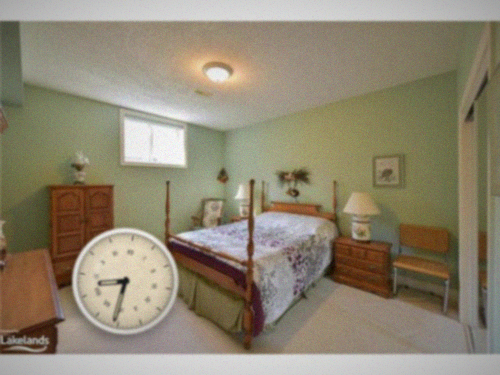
8 h 31 min
